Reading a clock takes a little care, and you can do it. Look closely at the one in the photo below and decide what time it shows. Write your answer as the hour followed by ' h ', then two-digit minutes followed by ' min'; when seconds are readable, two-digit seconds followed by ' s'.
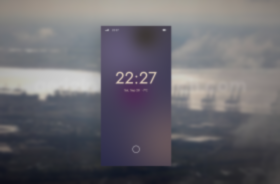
22 h 27 min
